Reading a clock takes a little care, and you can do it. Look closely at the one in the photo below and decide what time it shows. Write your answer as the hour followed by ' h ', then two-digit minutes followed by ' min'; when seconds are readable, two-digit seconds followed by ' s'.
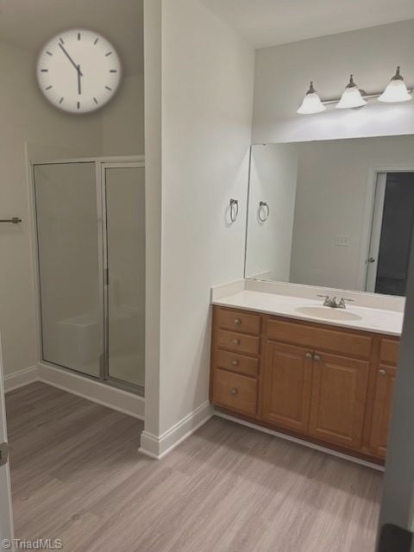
5 h 54 min
